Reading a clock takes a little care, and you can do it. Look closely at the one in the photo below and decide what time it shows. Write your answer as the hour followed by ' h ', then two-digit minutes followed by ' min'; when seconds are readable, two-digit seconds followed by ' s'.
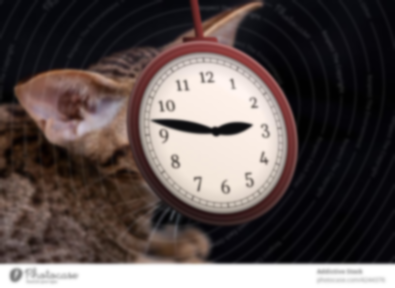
2 h 47 min
